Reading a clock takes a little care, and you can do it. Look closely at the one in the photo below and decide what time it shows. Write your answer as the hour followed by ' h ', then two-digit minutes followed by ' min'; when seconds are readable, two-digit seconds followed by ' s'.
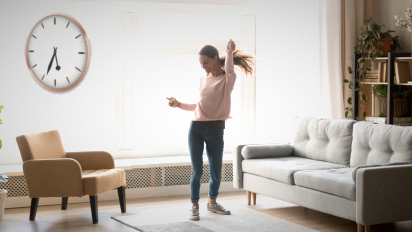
5 h 34 min
